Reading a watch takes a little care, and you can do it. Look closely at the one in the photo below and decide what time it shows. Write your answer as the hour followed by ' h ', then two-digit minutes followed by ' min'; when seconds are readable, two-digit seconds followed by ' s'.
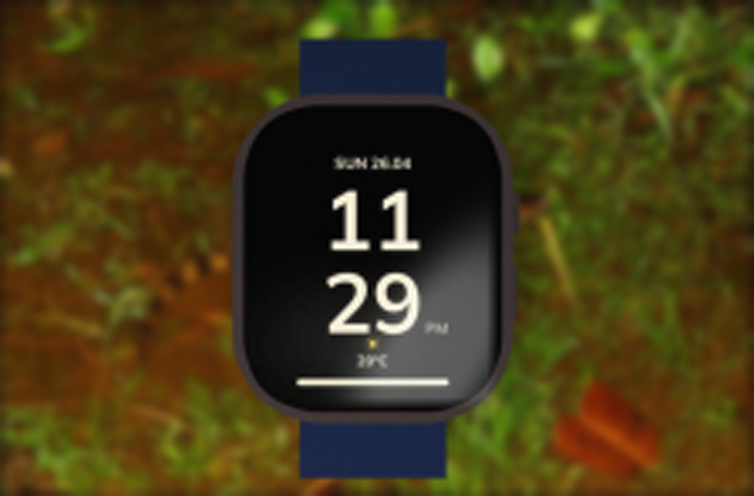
11 h 29 min
